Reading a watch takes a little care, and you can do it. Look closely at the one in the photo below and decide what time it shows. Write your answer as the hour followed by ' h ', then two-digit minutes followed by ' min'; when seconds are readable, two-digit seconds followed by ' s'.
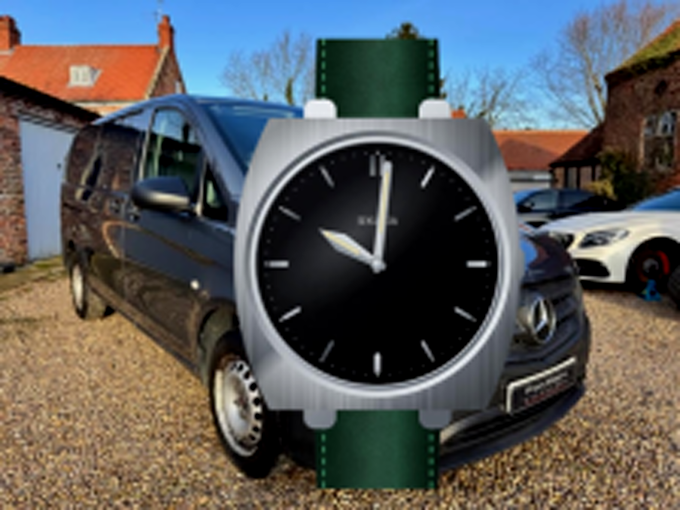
10 h 01 min
